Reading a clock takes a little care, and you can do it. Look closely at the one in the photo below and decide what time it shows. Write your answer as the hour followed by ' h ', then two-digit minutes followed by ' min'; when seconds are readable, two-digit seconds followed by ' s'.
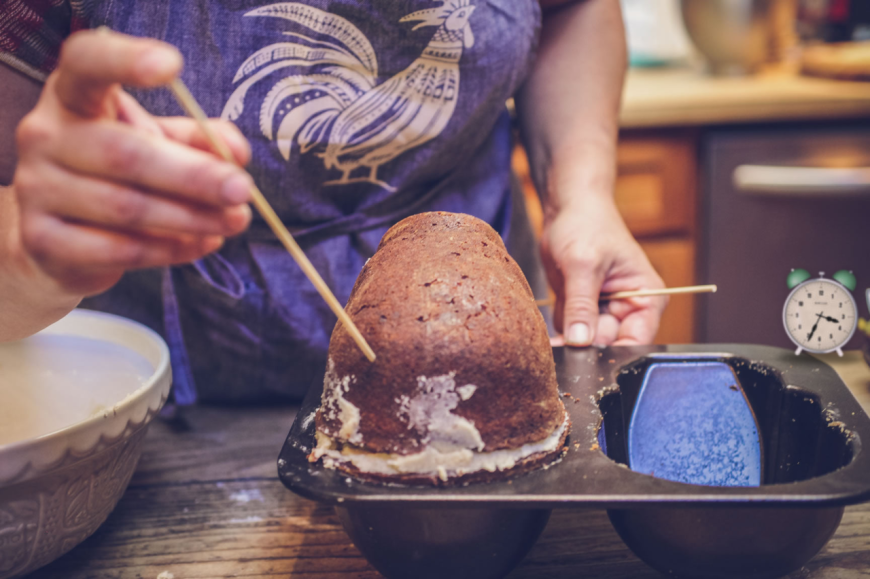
3 h 34 min
